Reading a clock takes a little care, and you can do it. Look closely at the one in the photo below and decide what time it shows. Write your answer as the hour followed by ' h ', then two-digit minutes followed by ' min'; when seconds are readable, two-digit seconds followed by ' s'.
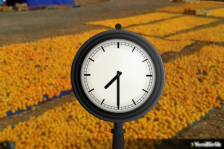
7 h 30 min
